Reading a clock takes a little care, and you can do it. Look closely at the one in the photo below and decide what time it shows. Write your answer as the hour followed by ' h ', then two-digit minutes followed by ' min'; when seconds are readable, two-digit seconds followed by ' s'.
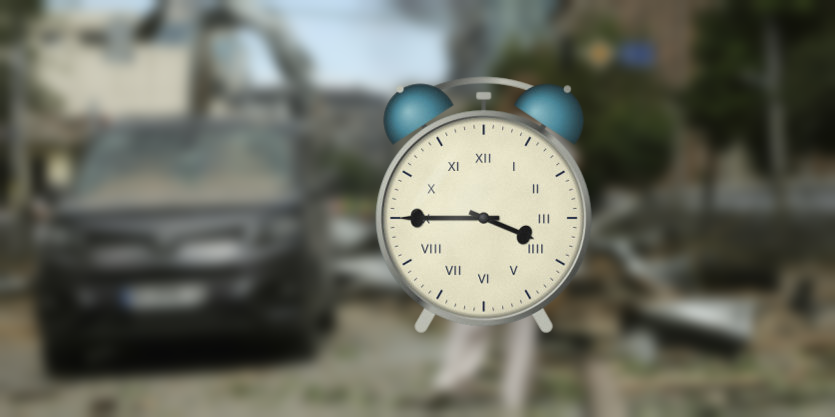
3 h 45 min
